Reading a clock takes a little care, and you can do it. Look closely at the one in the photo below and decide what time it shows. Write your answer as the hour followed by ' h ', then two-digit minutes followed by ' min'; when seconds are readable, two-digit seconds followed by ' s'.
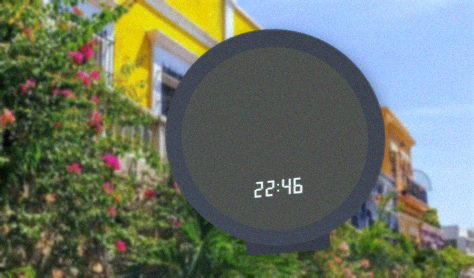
22 h 46 min
